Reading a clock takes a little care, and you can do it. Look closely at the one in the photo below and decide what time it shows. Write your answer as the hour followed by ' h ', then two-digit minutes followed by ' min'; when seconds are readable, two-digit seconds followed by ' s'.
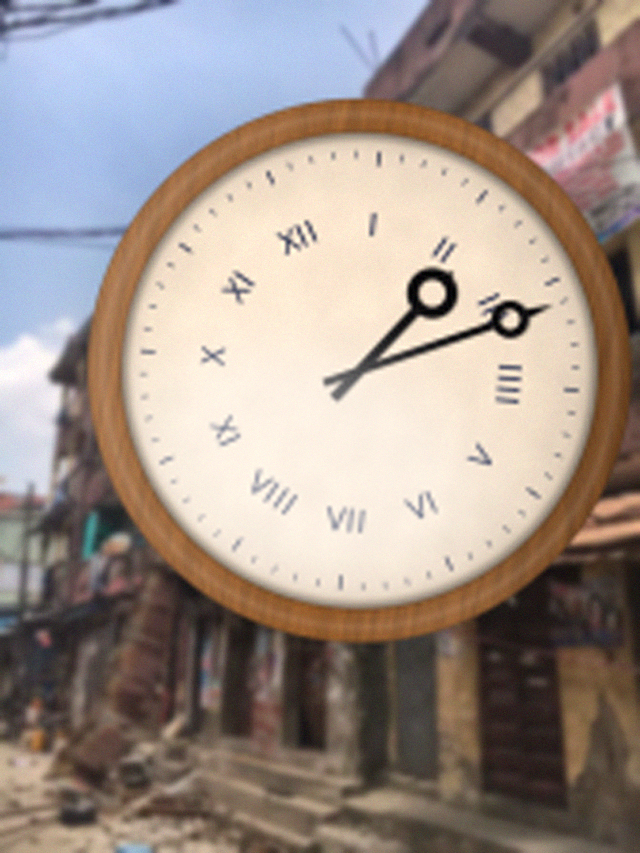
2 h 16 min
